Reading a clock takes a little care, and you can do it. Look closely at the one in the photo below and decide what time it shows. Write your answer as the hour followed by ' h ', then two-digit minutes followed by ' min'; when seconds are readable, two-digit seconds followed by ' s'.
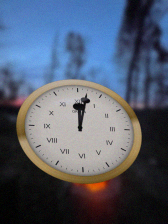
12 h 02 min
